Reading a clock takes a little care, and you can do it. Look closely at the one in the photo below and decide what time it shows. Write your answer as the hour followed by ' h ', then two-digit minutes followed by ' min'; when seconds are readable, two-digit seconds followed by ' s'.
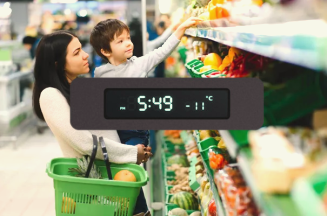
5 h 49 min
